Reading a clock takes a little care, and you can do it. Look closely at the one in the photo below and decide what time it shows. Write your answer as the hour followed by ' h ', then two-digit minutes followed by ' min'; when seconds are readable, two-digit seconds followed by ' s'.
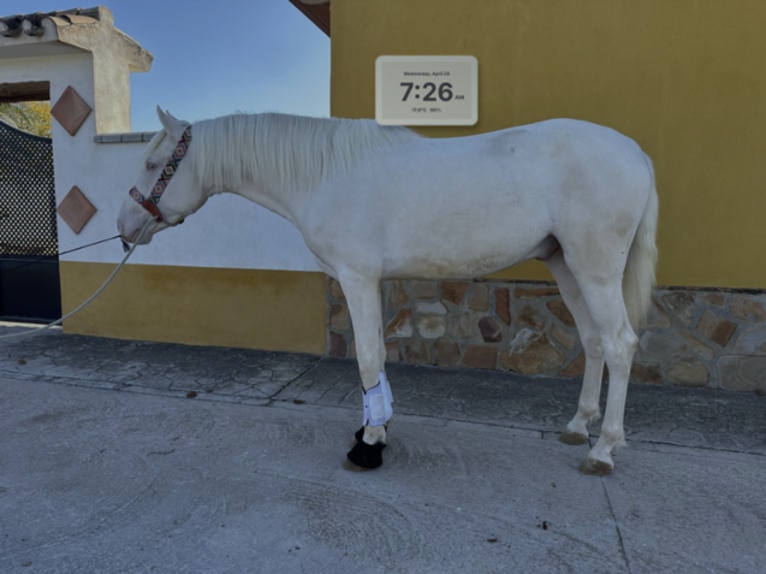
7 h 26 min
